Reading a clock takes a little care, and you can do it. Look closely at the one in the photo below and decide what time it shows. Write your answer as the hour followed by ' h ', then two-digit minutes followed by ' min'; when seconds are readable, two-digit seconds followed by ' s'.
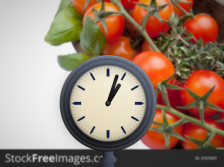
1 h 03 min
